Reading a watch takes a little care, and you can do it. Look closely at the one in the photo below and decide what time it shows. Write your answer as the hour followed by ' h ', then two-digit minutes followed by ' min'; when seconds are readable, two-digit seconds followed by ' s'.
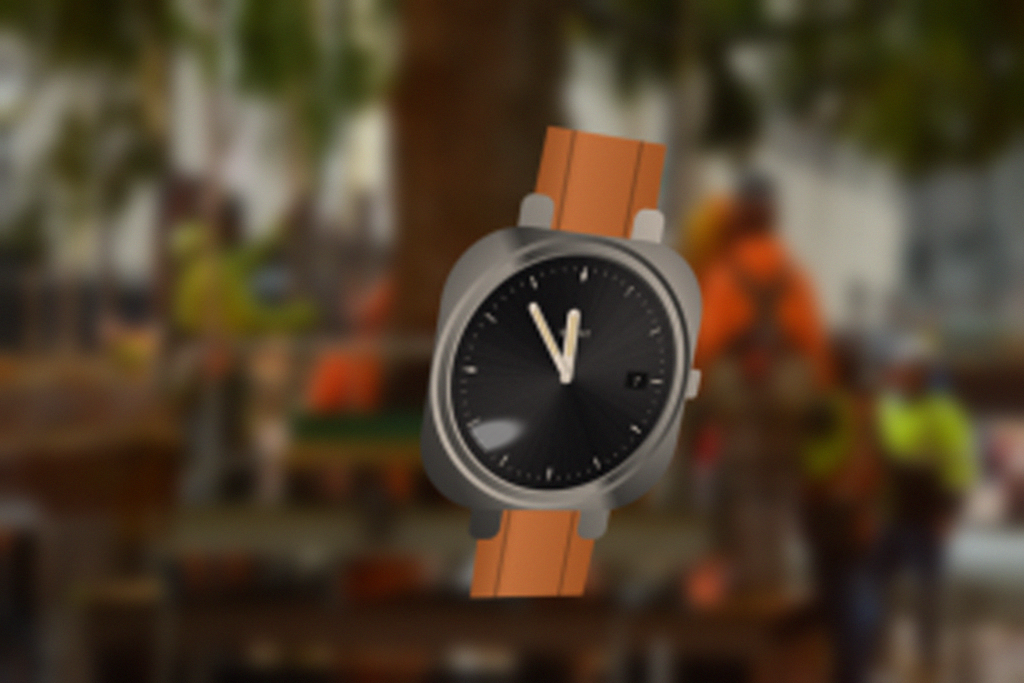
11 h 54 min
